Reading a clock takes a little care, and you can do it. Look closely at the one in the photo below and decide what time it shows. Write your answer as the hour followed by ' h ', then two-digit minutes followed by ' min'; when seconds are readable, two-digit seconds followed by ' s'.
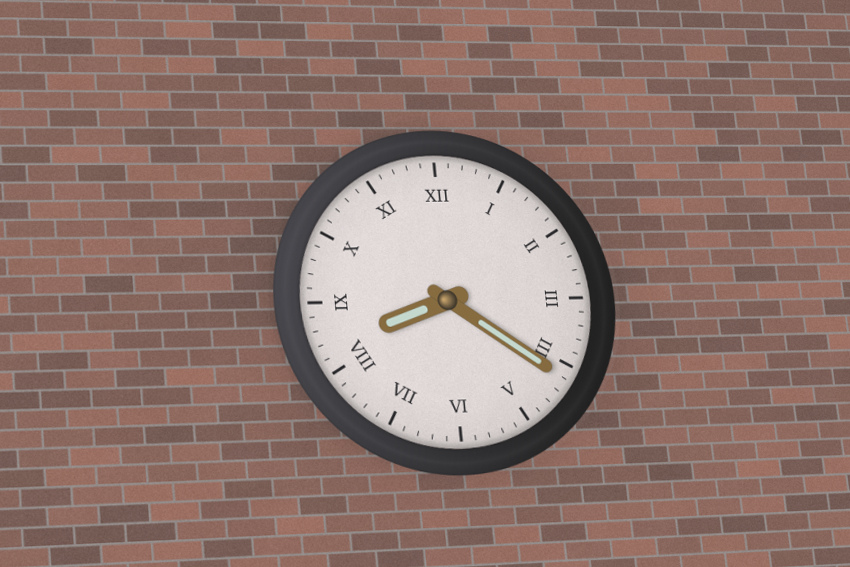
8 h 21 min
